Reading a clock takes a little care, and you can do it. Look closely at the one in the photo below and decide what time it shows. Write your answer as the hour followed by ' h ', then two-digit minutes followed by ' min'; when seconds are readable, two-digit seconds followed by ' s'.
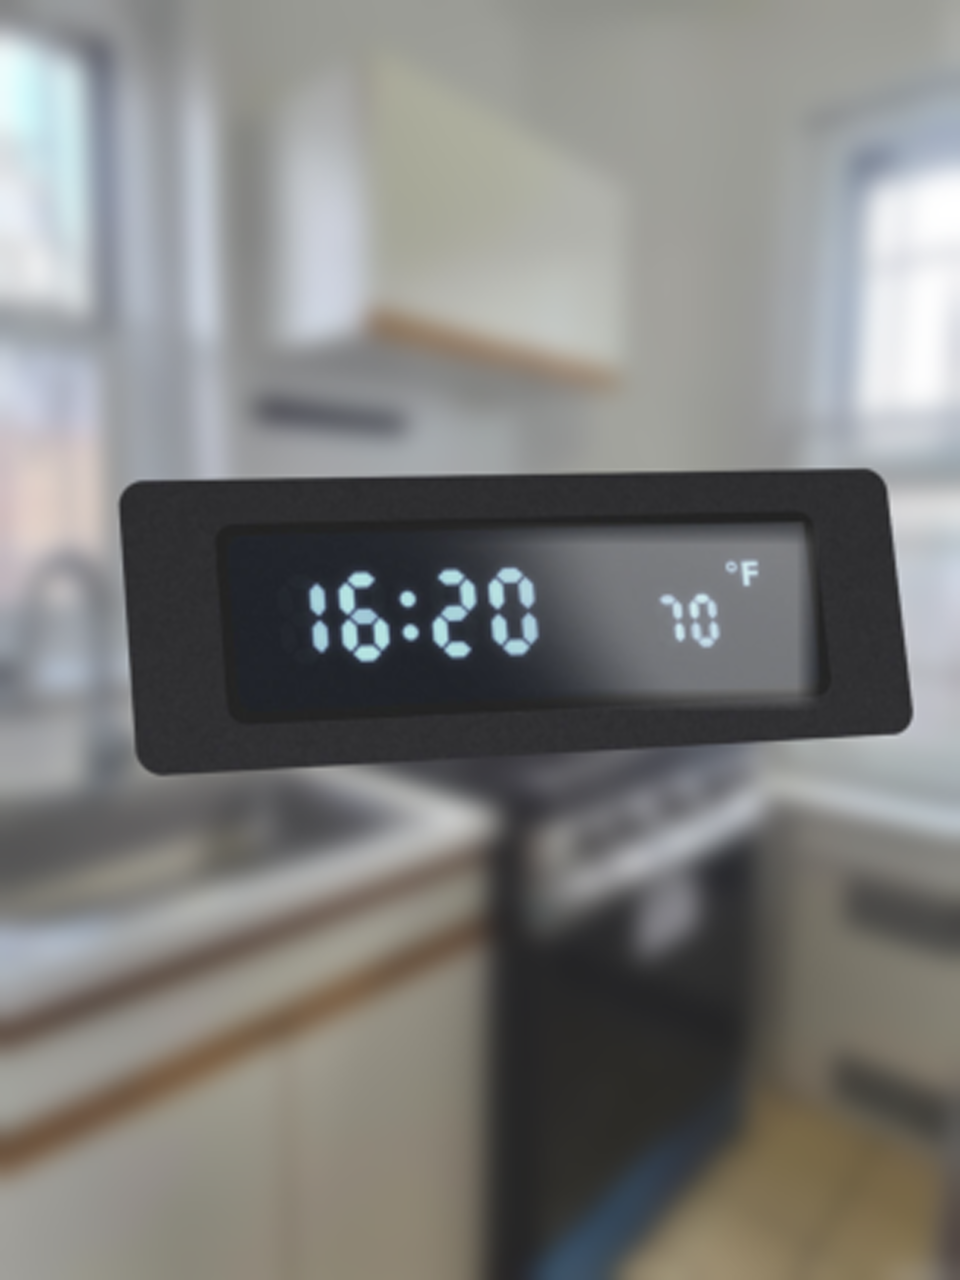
16 h 20 min
